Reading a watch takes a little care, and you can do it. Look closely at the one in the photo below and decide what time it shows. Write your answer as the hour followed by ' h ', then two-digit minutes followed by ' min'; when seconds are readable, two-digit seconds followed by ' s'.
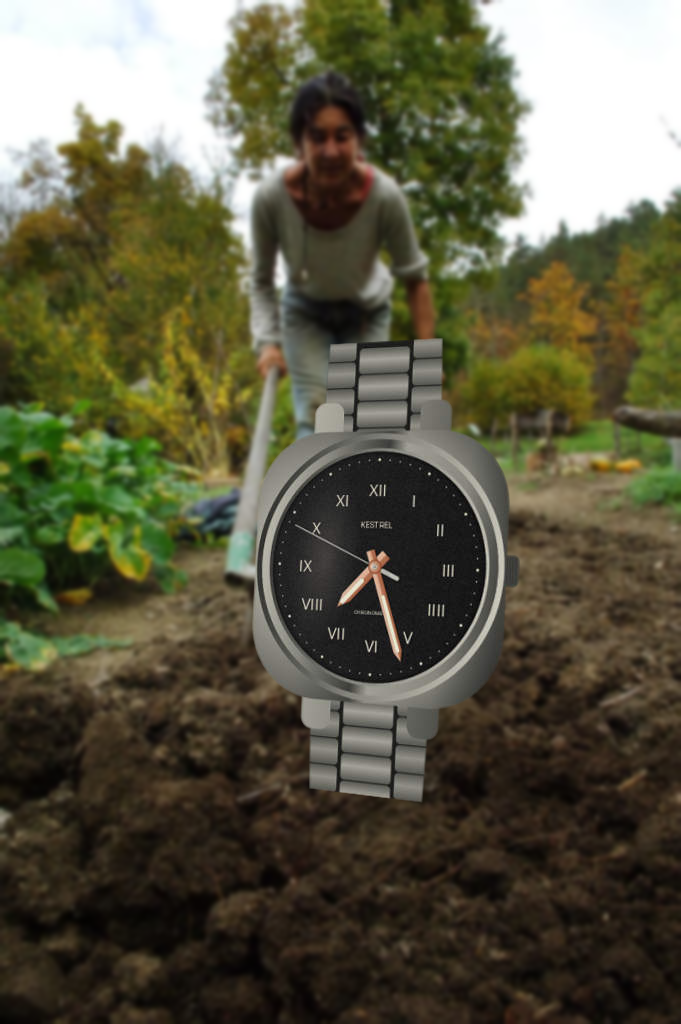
7 h 26 min 49 s
